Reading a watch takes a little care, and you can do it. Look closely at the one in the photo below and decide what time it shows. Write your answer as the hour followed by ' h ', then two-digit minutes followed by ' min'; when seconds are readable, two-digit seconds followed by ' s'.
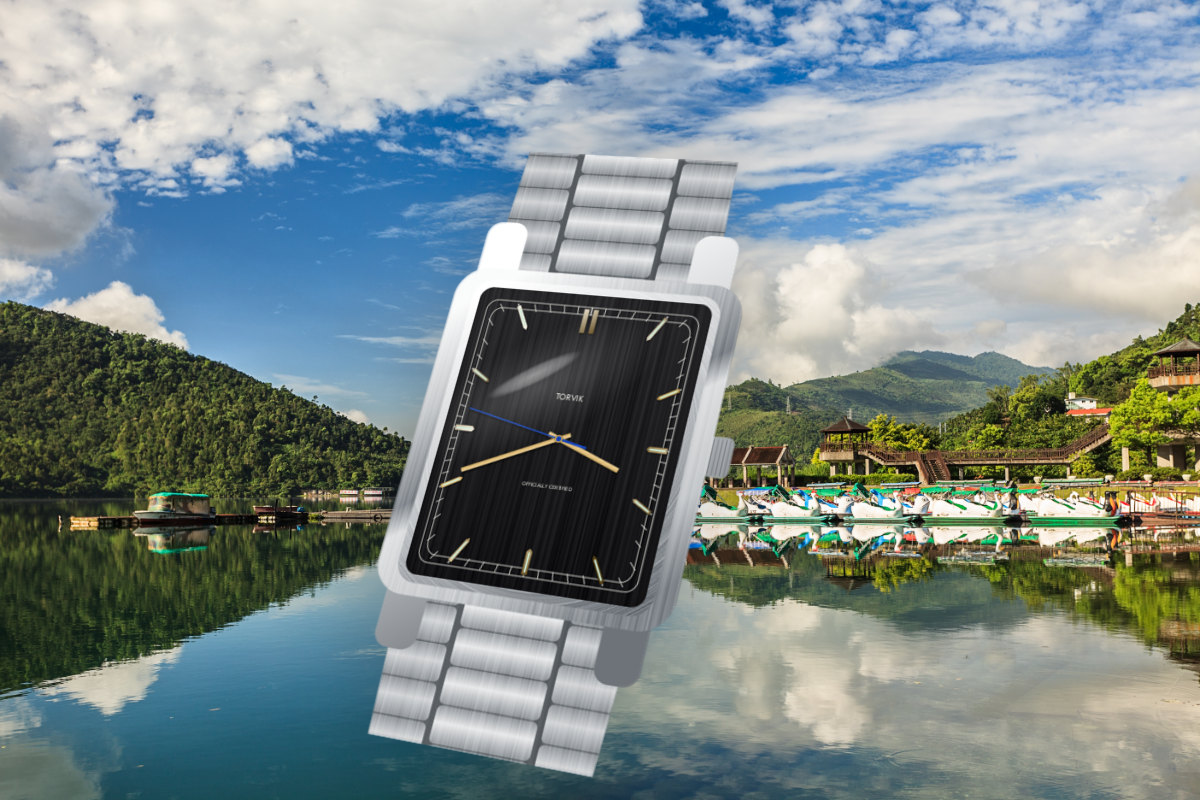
3 h 40 min 47 s
